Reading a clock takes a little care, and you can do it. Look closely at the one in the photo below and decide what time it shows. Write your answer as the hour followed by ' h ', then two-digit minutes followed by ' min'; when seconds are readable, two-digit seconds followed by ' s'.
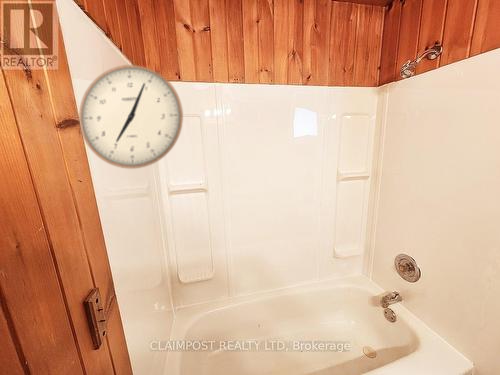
7 h 04 min
